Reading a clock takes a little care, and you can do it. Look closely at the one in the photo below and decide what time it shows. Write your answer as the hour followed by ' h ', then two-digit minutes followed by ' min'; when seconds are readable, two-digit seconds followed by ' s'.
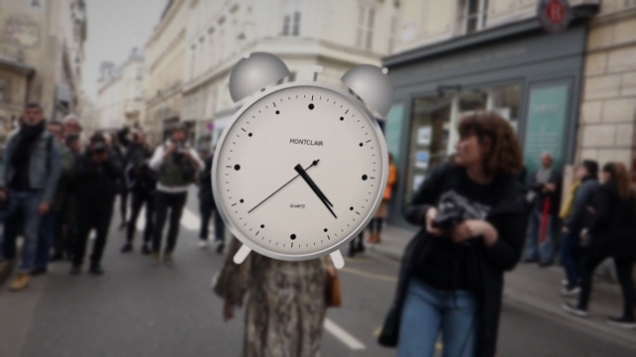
4 h 22 min 38 s
